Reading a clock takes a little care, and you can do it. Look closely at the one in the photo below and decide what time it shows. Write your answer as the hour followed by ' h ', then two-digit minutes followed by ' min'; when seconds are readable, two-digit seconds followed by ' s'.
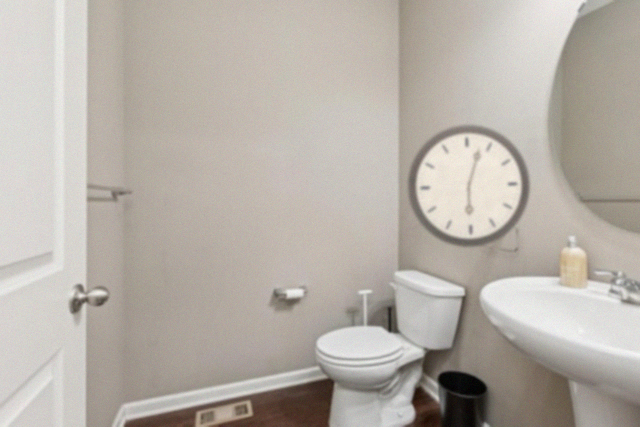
6 h 03 min
